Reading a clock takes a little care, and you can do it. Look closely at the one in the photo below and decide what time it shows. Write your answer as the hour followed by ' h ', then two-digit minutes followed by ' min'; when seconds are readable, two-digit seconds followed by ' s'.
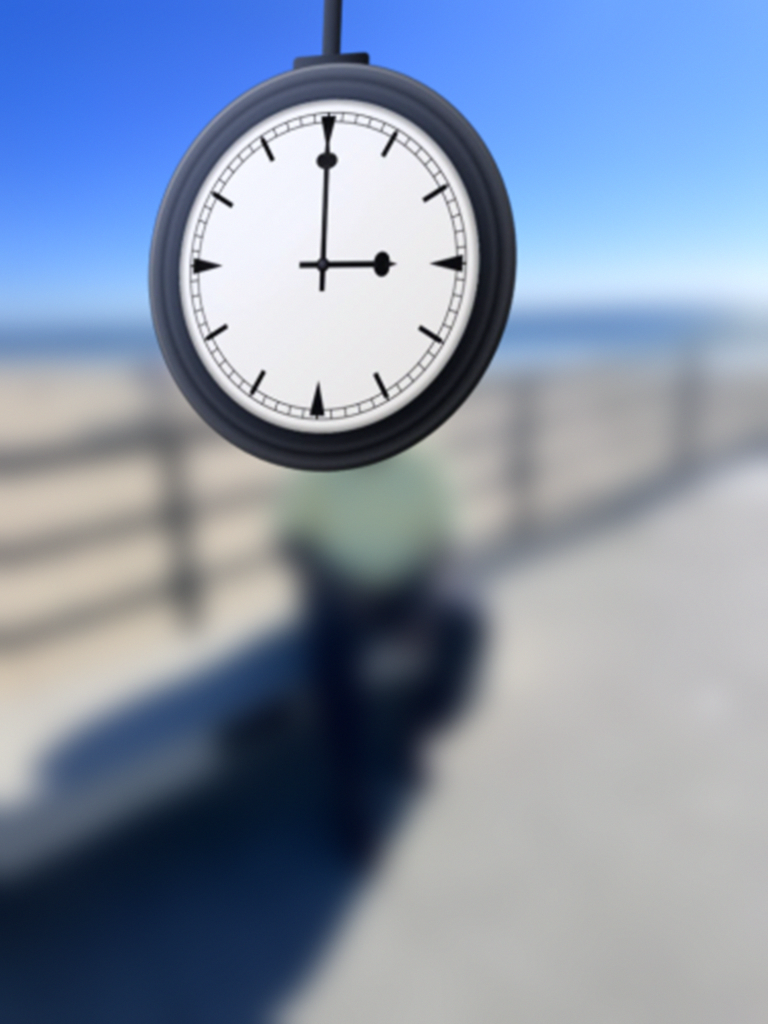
3 h 00 min
